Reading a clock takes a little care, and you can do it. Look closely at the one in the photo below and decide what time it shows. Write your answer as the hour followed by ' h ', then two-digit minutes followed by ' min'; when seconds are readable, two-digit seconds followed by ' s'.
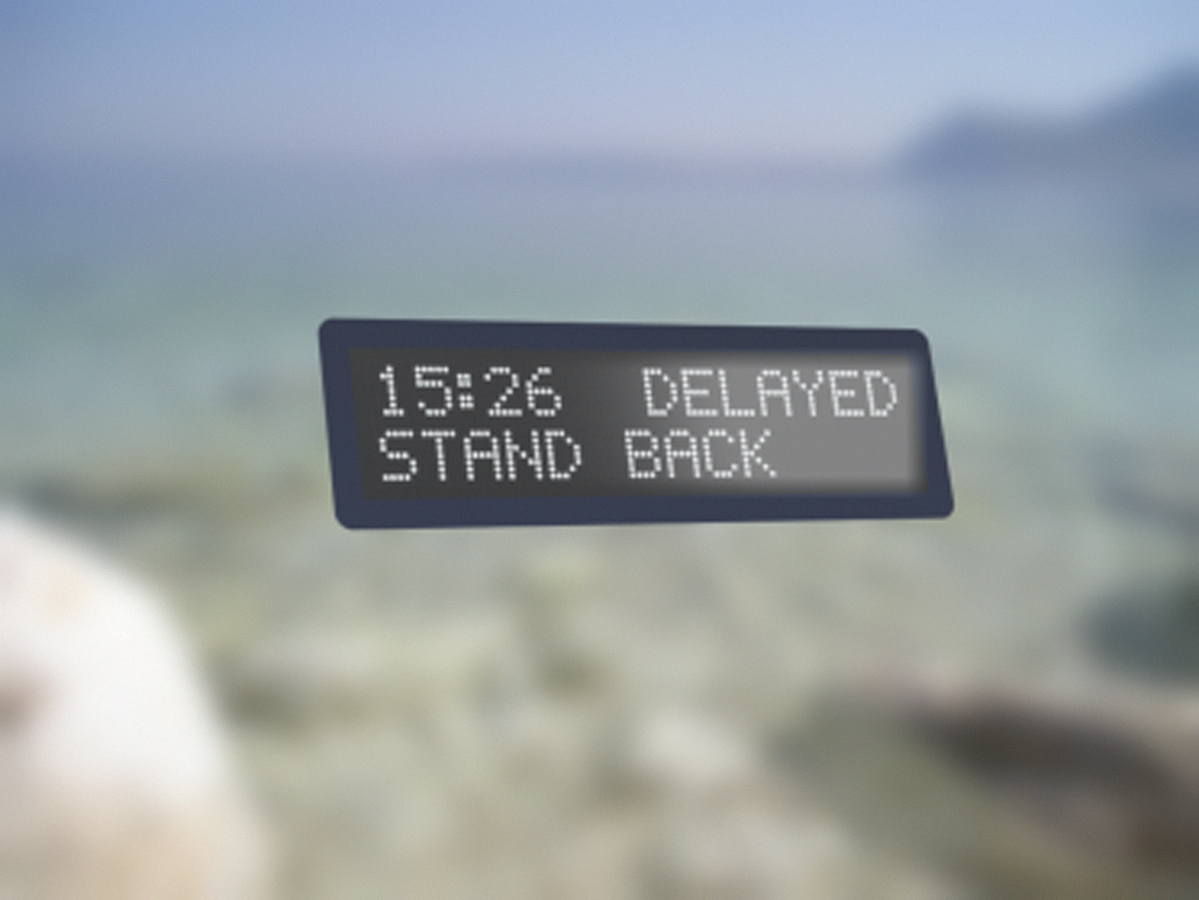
15 h 26 min
